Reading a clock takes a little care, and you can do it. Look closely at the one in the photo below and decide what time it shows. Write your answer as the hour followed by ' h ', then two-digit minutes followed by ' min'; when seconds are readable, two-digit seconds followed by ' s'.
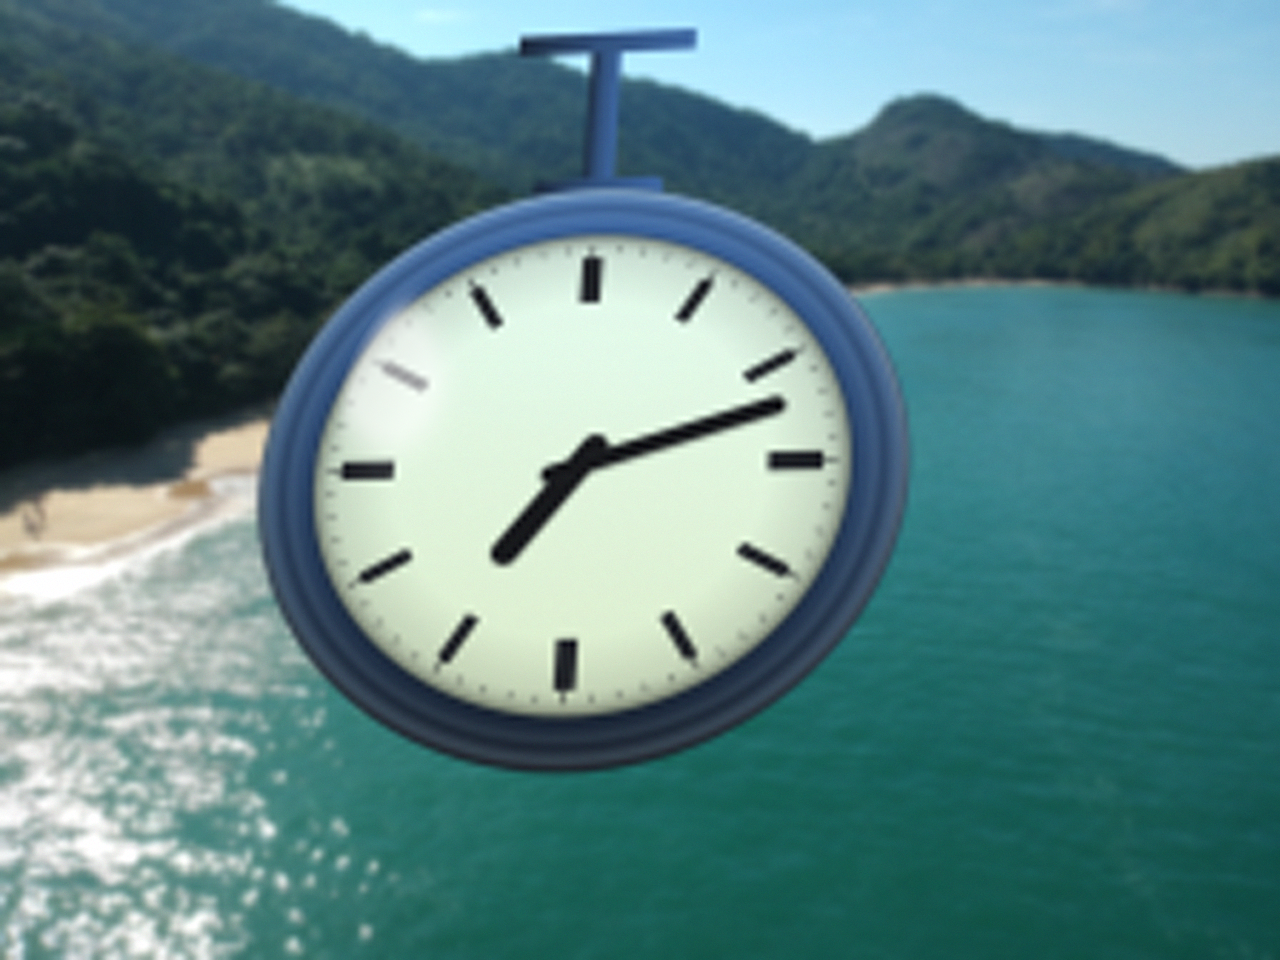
7 h 12 min
